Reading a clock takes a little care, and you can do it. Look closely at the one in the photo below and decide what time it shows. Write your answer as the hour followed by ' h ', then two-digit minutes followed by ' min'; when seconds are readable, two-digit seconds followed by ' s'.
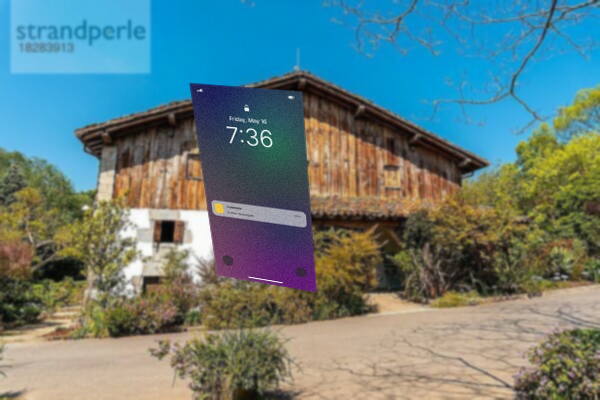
7 h 36 min
